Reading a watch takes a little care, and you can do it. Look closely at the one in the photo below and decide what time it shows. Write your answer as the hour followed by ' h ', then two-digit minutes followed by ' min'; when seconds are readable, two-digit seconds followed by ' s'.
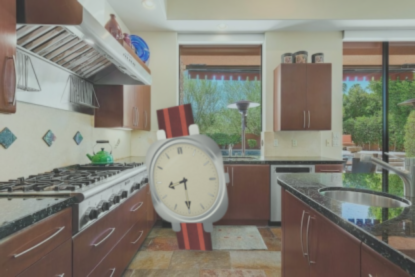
8 h 30 min
